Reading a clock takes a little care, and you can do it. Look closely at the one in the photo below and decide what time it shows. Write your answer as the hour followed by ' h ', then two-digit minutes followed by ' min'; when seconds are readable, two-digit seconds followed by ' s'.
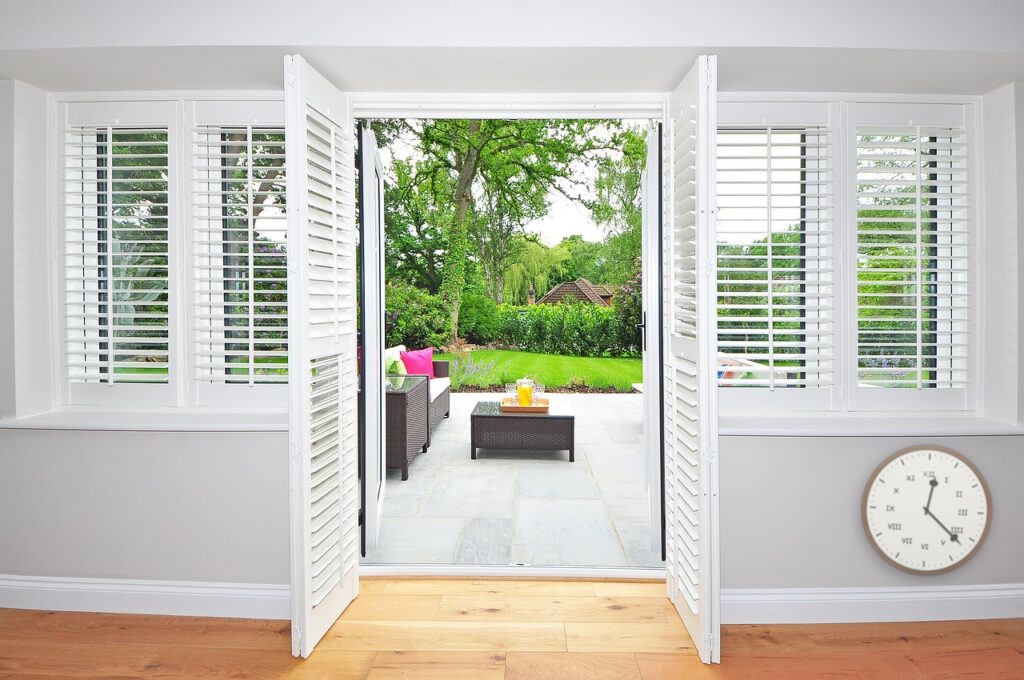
12 h 22 min
